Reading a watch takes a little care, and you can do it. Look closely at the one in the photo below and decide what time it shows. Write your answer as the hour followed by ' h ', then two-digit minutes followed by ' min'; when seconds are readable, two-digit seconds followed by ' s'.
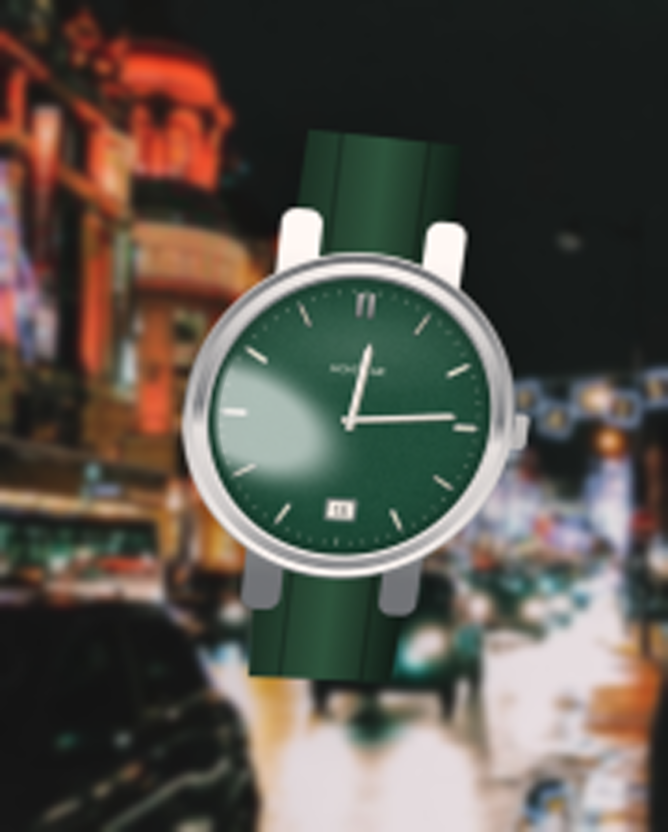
12 h 14 min
